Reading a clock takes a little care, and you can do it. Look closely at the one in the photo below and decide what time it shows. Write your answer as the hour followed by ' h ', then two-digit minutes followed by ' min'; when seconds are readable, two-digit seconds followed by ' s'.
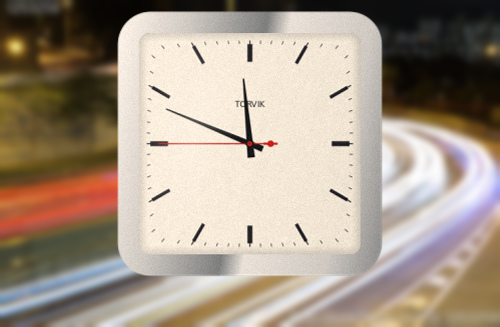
11 h 48 min 45 s
